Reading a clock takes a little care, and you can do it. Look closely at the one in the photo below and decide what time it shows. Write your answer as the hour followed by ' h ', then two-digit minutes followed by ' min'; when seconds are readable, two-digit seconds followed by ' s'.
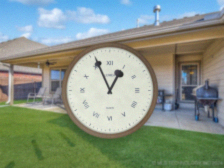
12 h 56 min
